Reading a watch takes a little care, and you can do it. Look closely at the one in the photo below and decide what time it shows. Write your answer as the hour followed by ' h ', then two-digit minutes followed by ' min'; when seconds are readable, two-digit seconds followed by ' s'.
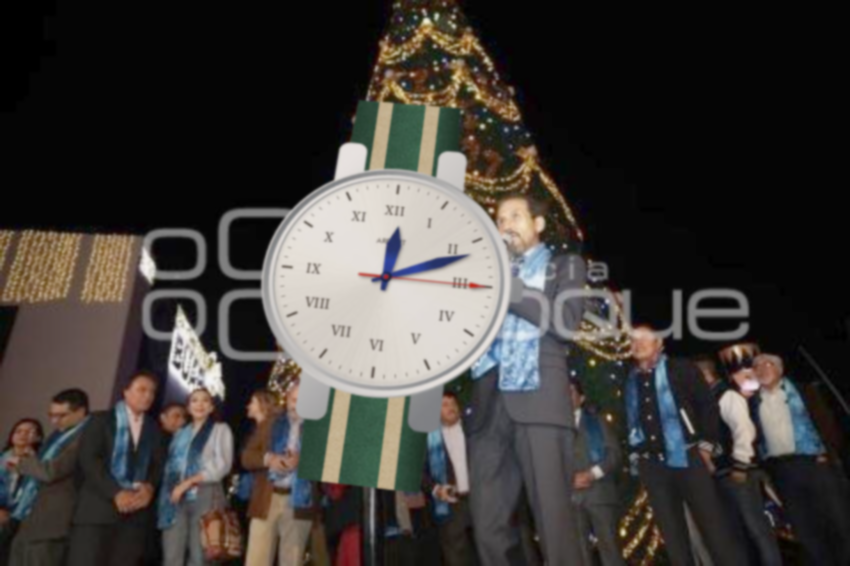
12 h 11 min 15 s
